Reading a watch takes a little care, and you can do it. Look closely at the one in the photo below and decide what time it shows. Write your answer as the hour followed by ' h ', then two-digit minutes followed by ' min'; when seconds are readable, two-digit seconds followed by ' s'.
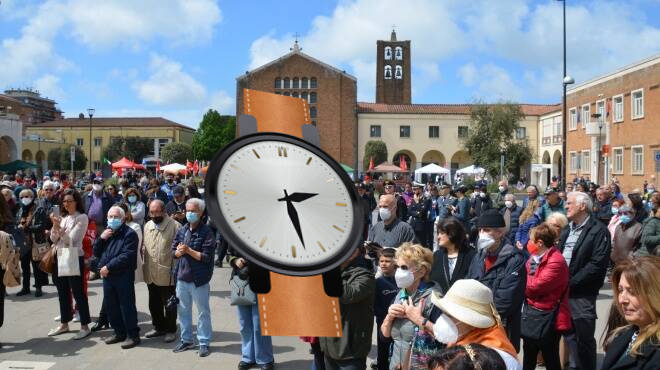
2 h 28 min
